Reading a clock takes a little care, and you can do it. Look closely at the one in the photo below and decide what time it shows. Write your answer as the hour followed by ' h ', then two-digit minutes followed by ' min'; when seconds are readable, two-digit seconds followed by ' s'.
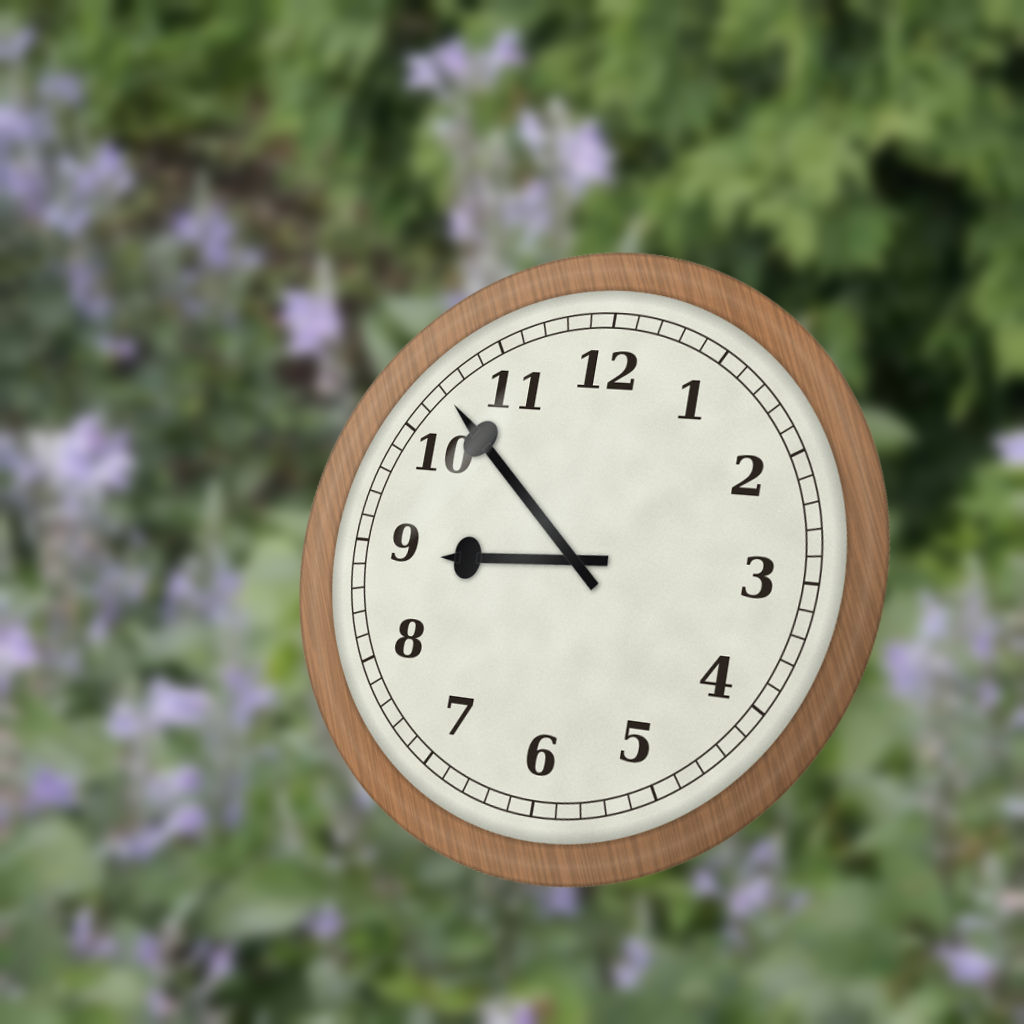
8 h 52 min
